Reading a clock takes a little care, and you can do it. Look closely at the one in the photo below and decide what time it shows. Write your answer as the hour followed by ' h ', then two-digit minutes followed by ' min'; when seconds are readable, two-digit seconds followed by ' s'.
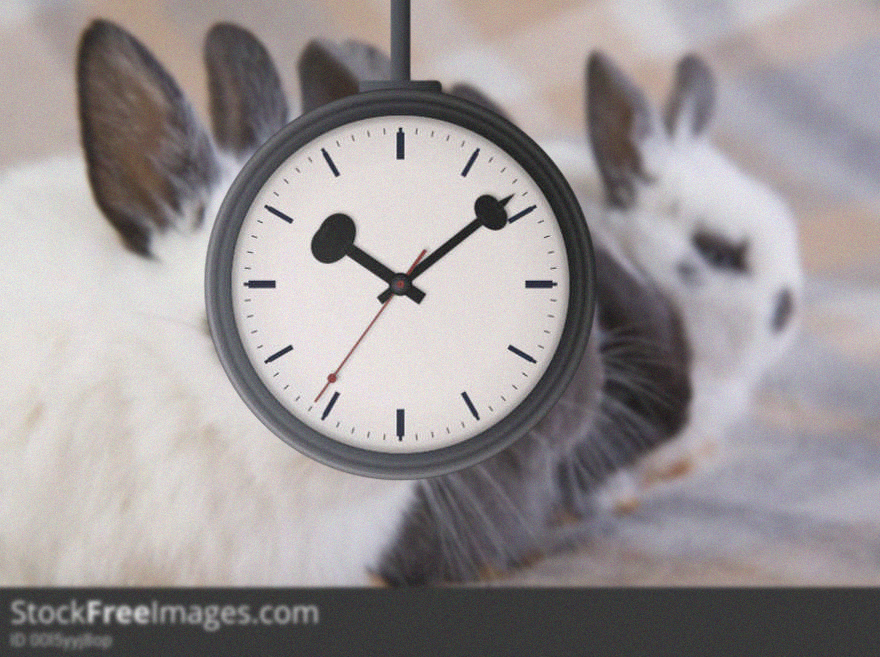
10 h 08 min 36 s
